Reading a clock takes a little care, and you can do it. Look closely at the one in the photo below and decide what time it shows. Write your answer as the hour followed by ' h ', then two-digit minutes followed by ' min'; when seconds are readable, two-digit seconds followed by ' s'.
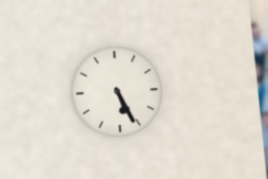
5 h 26 min
